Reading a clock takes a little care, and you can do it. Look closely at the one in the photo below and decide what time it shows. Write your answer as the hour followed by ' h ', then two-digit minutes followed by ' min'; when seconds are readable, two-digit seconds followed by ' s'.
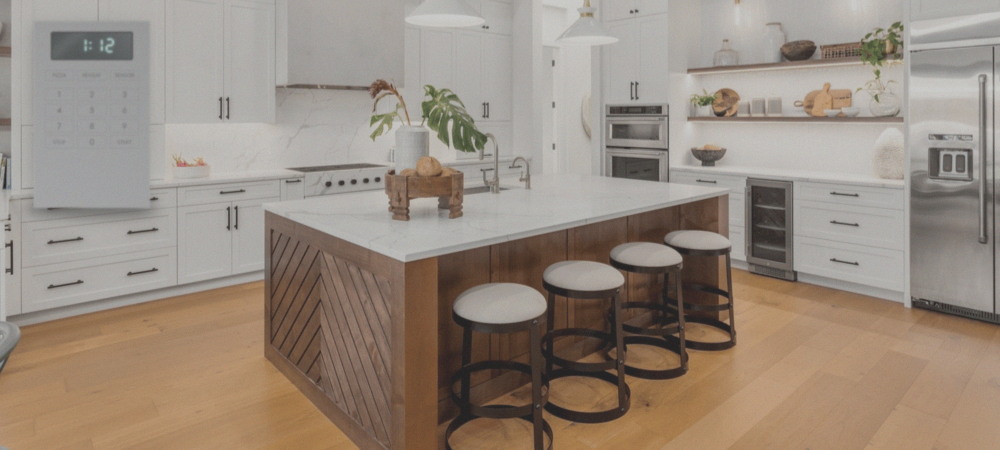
1 h 12 min
